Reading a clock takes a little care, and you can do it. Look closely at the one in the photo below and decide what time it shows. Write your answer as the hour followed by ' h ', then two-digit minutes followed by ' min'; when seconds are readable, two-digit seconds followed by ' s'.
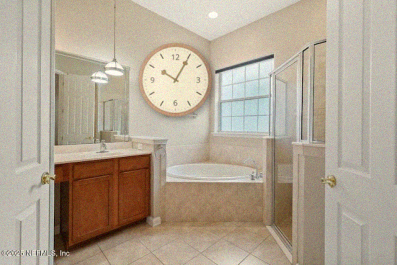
10 h 05 min
